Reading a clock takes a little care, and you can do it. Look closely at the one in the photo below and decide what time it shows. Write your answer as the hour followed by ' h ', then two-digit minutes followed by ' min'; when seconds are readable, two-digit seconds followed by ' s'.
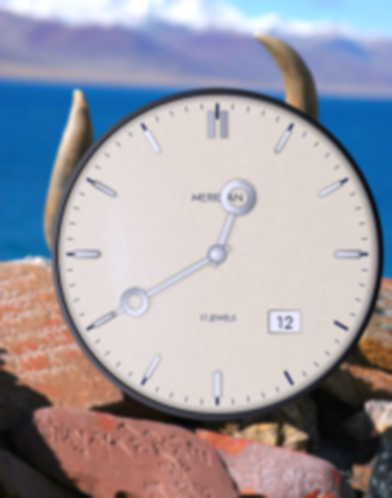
12 h 40 min
